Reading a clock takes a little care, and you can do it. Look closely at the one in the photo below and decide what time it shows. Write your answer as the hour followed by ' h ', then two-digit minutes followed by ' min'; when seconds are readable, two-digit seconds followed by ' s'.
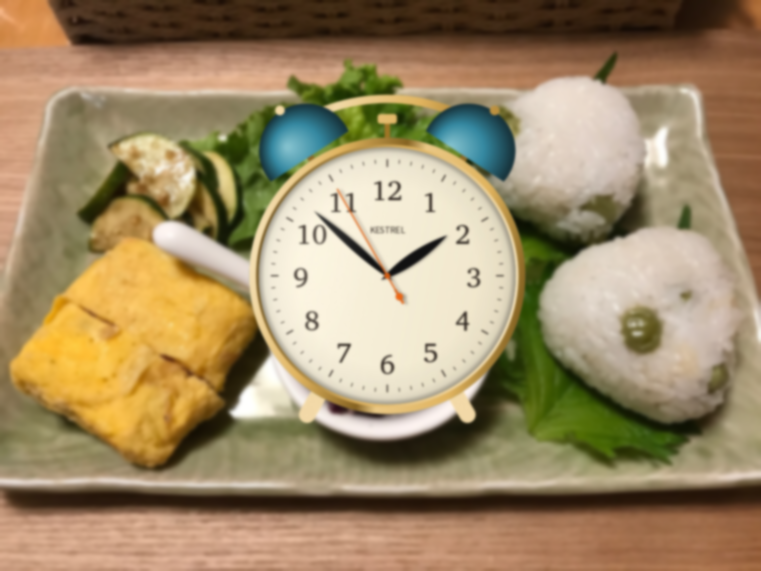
1 h 51 min 55 s
